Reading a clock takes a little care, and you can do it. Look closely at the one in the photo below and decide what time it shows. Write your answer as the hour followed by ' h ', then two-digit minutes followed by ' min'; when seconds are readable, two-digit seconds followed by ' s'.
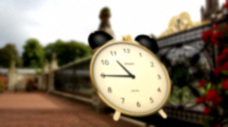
10 h 45 min
